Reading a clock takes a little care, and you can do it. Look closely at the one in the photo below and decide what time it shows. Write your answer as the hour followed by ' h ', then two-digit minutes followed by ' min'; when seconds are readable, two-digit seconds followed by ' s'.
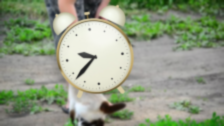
9 h 38 min
